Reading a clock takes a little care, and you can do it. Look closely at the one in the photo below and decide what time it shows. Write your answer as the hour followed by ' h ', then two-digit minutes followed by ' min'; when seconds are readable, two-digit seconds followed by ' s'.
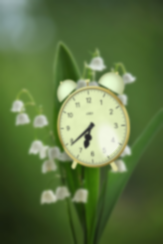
6 h 39 min
